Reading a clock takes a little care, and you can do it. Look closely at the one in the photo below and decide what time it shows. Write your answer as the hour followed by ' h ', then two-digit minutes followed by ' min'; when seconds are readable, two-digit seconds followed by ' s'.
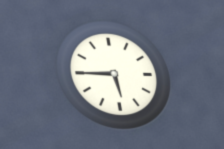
5 h 45 min
